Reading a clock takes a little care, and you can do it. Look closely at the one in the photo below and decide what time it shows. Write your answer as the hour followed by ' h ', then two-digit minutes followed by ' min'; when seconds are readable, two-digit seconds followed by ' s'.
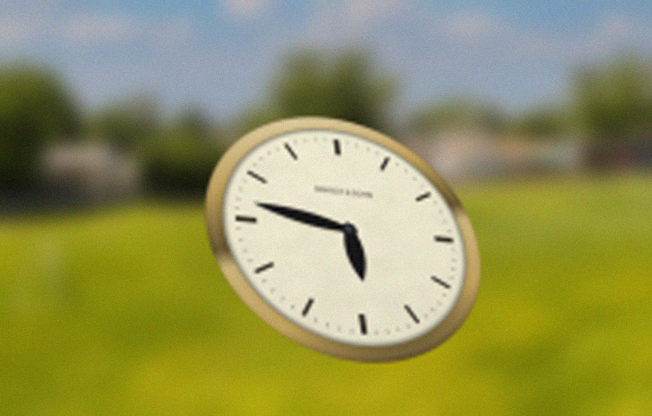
5 h 47 min
